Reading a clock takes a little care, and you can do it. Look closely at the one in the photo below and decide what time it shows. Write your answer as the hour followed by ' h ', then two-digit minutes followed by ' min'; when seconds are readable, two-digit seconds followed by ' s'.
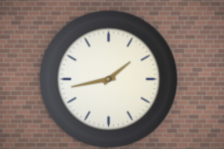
1 h 43 min
